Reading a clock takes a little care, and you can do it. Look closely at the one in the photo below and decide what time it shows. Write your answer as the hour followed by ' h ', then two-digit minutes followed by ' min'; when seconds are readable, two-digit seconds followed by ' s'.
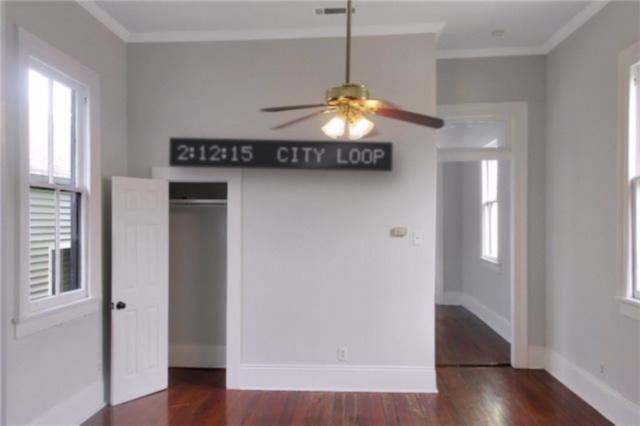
2 h 12 min 15 s
